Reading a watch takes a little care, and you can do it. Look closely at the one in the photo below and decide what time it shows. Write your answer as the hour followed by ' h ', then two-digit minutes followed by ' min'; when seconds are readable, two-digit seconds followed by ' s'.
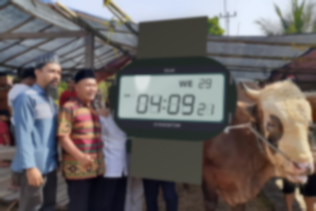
4 h 09 min
